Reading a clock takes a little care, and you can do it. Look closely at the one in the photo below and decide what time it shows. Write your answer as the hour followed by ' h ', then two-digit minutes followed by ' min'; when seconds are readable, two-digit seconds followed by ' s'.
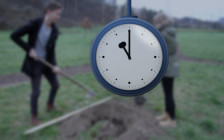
11 h 00 min
